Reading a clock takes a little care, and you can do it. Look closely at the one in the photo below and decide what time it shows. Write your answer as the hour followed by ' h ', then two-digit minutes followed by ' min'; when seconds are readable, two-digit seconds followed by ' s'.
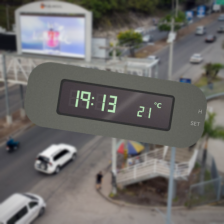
19 h 13 min
